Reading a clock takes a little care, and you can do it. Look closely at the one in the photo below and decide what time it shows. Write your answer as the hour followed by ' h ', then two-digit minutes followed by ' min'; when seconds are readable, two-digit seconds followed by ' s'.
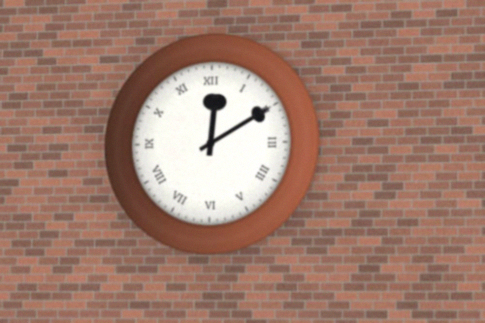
12 h 10 min
